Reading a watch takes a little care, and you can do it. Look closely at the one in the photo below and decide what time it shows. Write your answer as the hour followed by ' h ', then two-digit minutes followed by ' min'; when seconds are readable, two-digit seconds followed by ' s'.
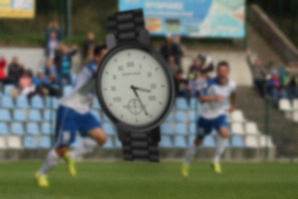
3 h 26 min
